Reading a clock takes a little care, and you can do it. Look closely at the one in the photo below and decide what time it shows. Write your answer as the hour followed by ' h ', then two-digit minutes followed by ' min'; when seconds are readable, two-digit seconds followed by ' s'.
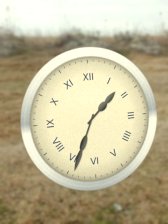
1 h 34 min
